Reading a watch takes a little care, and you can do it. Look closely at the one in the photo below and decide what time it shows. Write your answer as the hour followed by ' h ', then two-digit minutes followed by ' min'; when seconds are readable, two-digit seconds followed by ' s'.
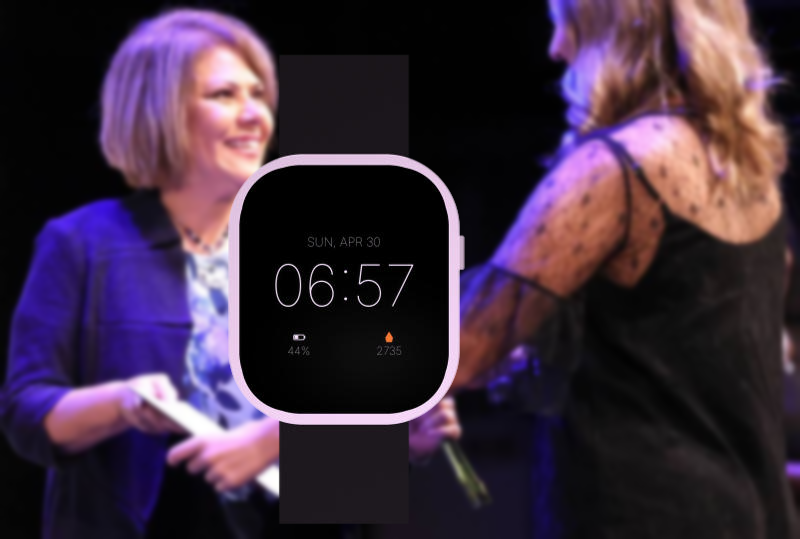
6 h 57 min
